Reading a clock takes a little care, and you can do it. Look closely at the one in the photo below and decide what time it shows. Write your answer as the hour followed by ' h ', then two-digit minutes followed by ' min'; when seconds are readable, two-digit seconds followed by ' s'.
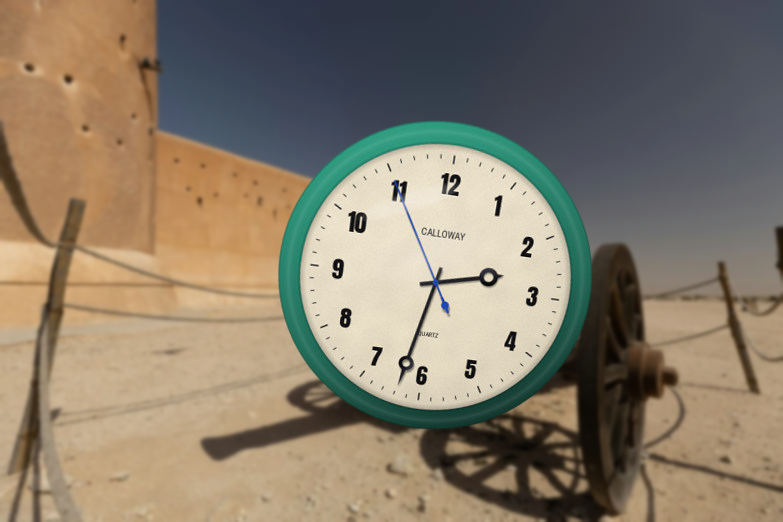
2 h 31 min 55 s
